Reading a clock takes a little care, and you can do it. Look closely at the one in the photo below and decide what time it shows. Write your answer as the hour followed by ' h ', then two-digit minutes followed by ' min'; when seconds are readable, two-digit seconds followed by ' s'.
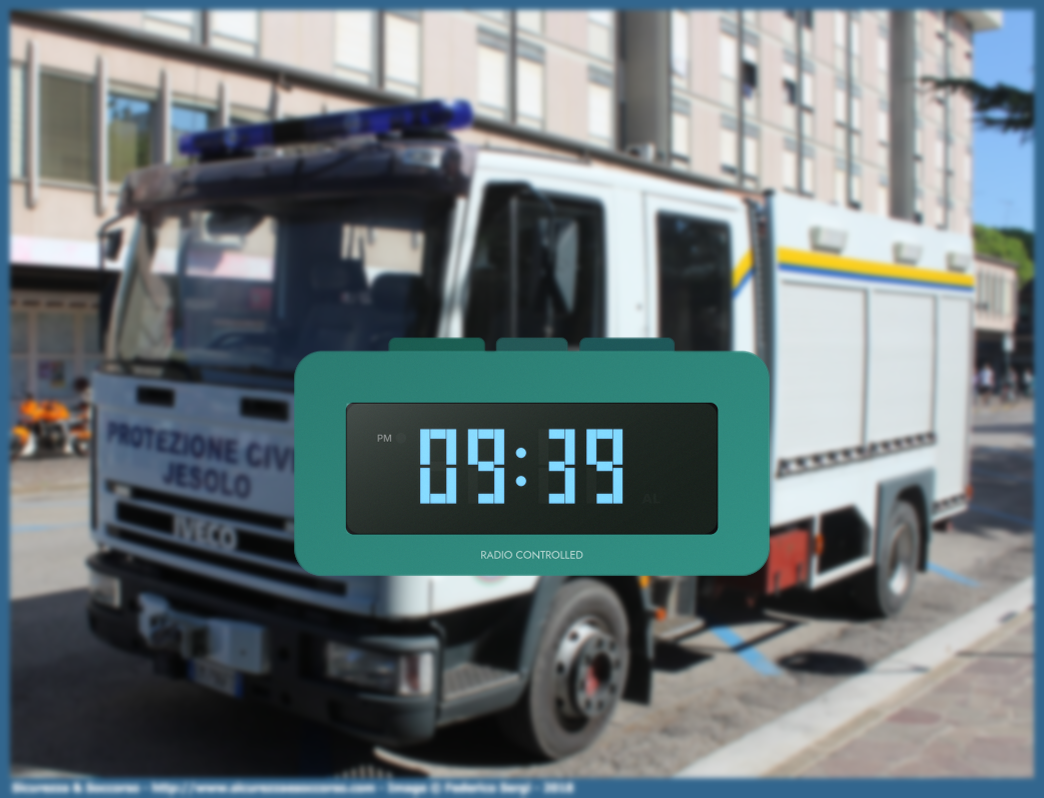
9 h 39 min
